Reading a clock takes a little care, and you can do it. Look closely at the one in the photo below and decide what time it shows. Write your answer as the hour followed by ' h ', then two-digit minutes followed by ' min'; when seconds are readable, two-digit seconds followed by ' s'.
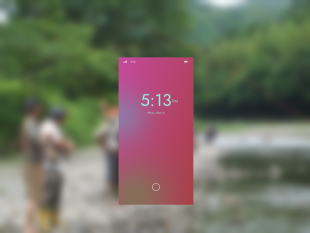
5 h 13 min
